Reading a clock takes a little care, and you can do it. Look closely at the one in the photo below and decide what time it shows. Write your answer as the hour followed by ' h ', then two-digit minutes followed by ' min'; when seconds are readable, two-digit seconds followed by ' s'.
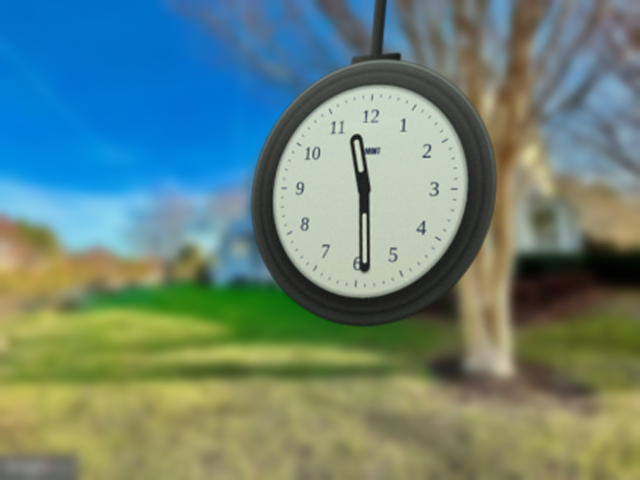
11 h 29 min
